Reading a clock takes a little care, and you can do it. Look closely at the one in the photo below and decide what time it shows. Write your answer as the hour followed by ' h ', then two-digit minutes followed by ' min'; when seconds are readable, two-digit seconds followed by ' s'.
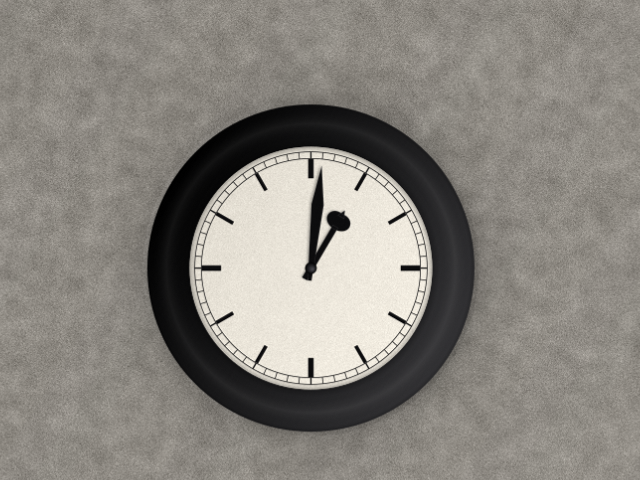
1 h 01 min
